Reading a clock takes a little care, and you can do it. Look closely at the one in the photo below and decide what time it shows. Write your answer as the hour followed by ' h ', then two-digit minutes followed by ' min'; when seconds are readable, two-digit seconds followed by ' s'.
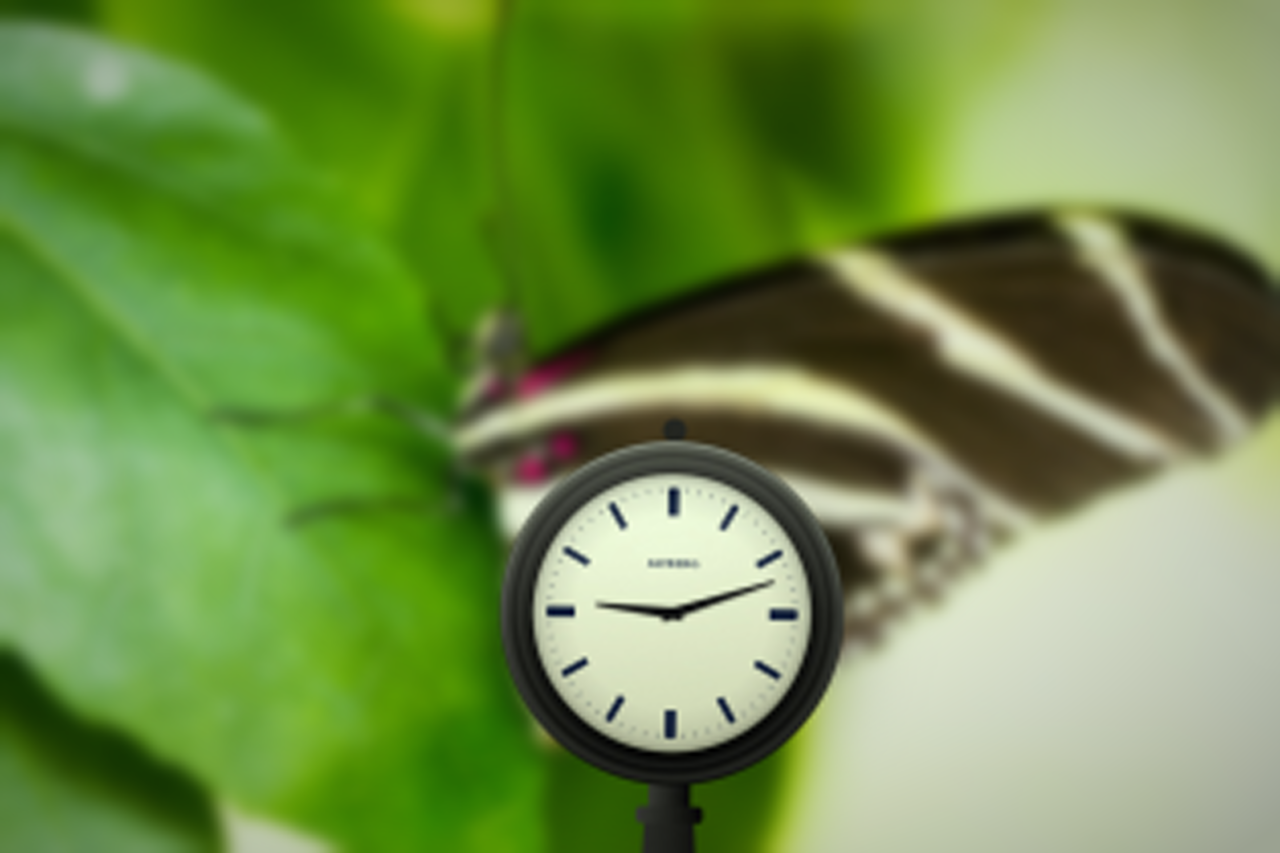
9 h 12 min
